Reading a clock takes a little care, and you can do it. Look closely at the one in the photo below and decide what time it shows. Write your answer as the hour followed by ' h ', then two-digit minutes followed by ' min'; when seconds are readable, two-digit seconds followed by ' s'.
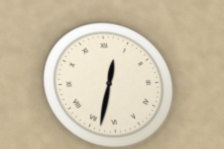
12 h 33 min
